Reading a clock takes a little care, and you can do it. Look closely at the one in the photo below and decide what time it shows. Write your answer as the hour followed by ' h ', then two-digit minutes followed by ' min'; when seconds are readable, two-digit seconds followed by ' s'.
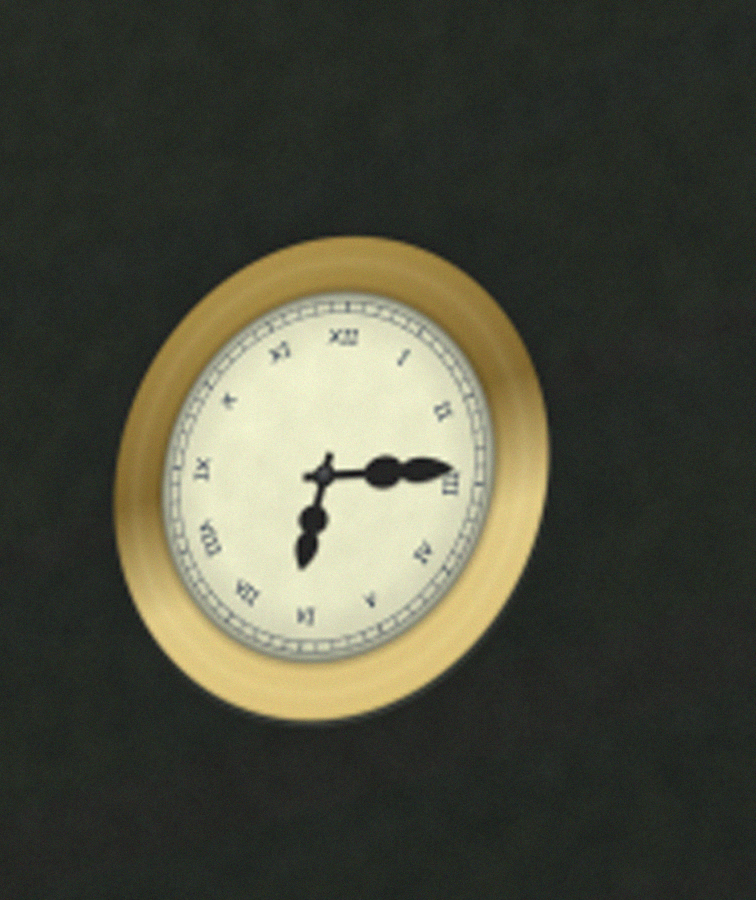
6 h 14 min
